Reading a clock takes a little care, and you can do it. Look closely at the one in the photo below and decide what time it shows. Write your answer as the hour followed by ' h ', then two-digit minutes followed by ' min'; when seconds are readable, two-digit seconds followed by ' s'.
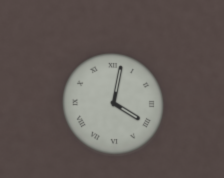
4 h 02 min
